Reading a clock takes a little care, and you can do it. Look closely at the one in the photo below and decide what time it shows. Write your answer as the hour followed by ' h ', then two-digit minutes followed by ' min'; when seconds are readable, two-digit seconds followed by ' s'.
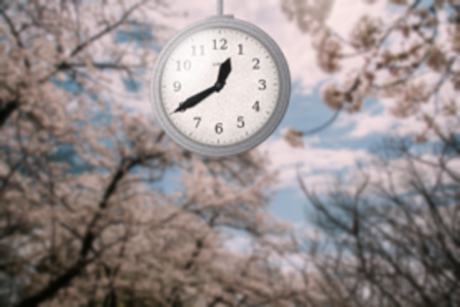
12 h 40 min
